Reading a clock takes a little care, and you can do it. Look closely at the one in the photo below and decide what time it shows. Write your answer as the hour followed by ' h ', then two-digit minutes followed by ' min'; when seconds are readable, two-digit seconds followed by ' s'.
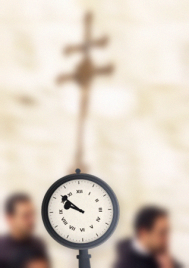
9 h 52 min
